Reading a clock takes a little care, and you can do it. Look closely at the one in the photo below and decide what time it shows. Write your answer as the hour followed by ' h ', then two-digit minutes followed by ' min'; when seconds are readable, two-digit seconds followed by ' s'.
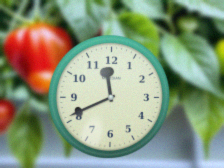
11 h 41 min
